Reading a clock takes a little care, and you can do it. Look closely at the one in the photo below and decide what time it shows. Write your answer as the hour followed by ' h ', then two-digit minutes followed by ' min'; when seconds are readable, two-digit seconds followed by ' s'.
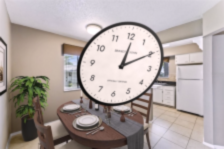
12 h 10 min
